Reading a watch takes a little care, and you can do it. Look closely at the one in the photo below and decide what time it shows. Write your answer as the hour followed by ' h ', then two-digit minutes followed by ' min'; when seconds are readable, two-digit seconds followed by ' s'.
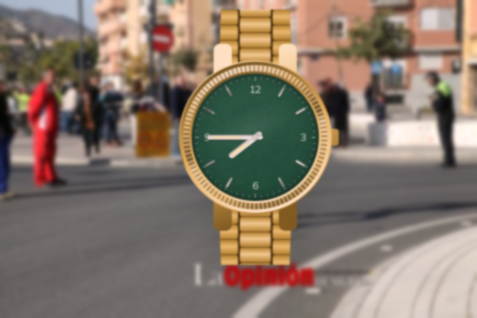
7 h 45 min
